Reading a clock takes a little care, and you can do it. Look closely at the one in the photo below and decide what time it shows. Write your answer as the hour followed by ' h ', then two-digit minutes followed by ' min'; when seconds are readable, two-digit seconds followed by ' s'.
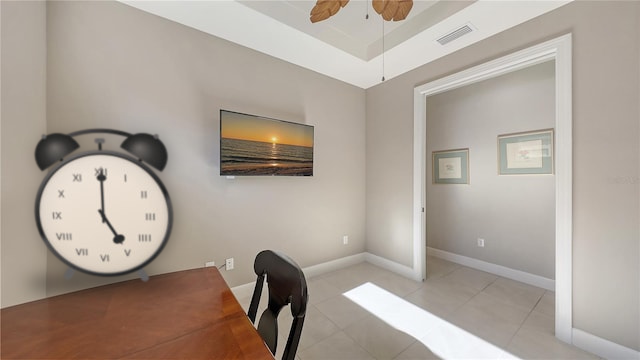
5 h 00 min
